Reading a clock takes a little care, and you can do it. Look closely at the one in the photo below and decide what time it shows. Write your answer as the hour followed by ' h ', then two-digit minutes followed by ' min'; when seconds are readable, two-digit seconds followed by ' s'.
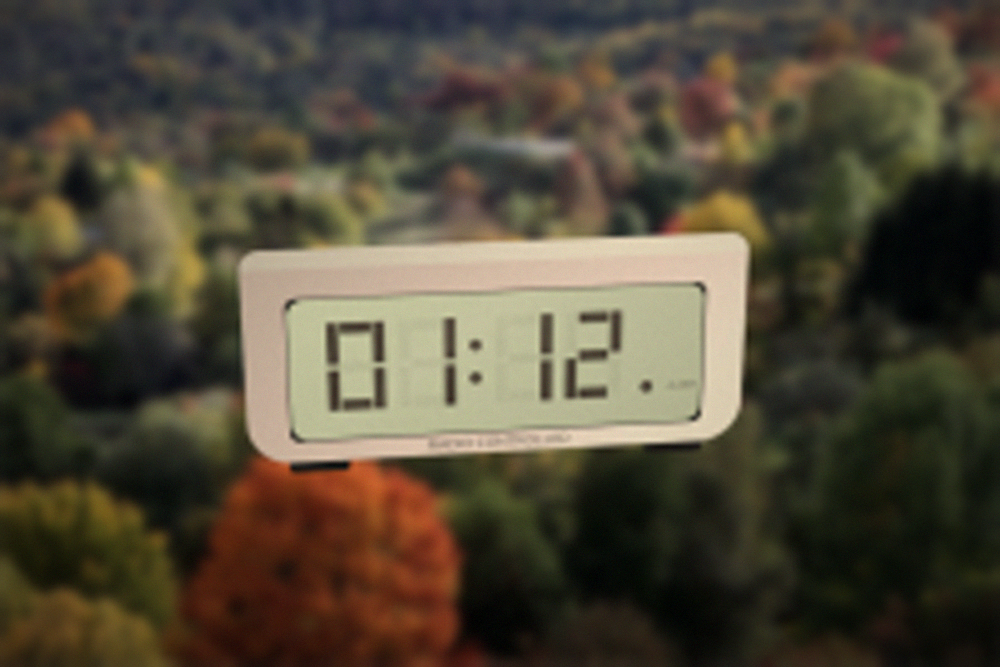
1 h 12 min
